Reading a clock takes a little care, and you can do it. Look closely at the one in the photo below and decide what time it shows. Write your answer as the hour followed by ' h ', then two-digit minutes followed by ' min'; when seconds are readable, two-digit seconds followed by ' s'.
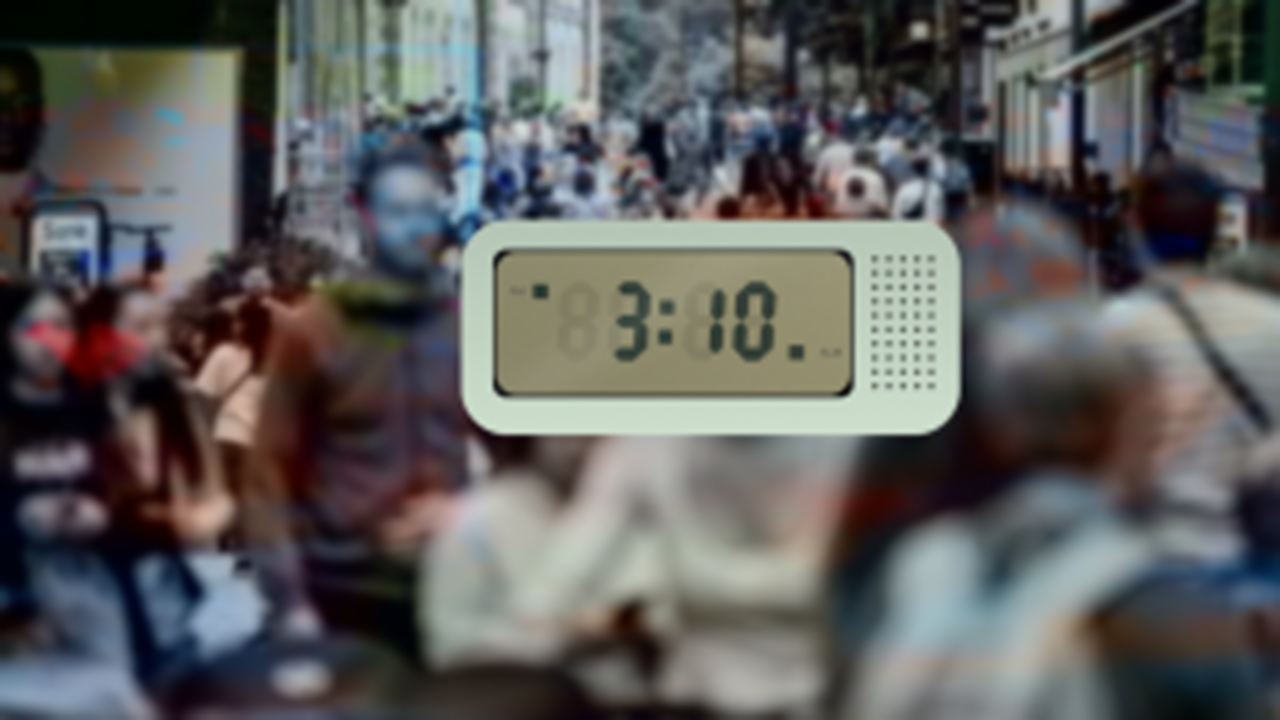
3 h 10 min
